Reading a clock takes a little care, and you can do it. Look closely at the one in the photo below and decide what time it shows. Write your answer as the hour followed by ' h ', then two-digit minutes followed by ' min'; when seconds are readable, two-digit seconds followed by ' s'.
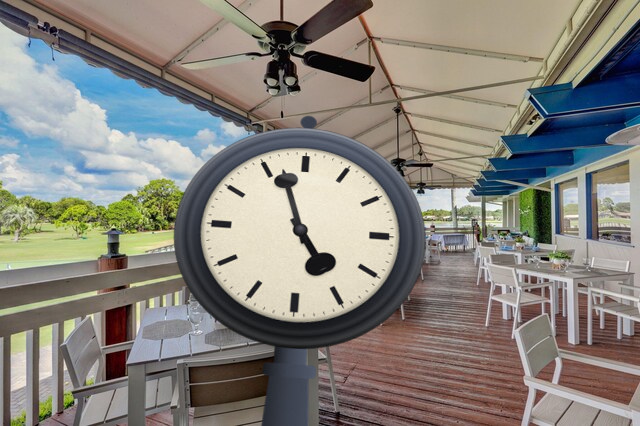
4 h 57 min
